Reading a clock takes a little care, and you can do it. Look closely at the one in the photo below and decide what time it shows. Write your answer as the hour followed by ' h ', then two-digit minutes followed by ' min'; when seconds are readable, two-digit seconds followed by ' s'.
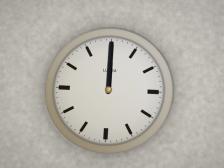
12 h 00 min
